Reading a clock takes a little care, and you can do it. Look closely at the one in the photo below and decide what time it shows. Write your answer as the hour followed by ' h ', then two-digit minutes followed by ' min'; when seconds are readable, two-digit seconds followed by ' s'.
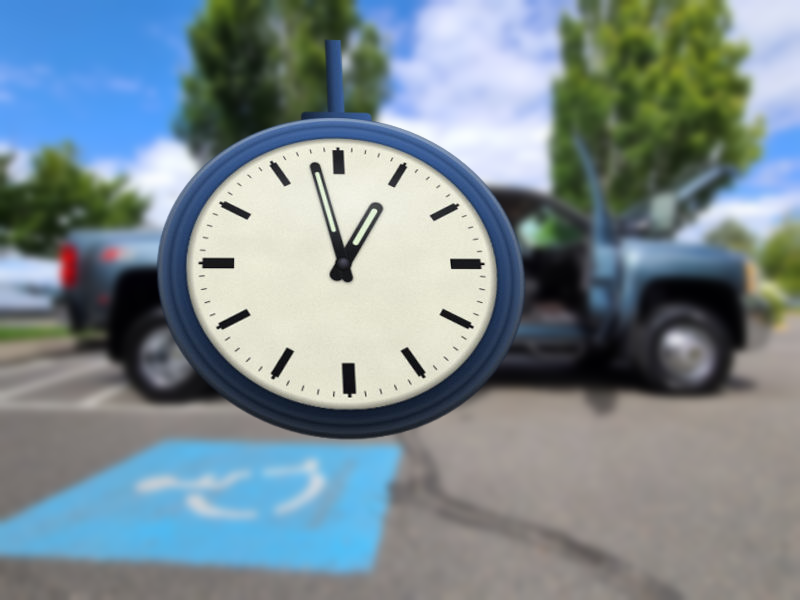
12 h 58 min
